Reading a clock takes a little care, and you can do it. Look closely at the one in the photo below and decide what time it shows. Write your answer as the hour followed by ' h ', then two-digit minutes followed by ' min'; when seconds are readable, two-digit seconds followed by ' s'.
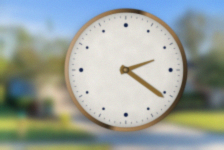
2 h 21 min
